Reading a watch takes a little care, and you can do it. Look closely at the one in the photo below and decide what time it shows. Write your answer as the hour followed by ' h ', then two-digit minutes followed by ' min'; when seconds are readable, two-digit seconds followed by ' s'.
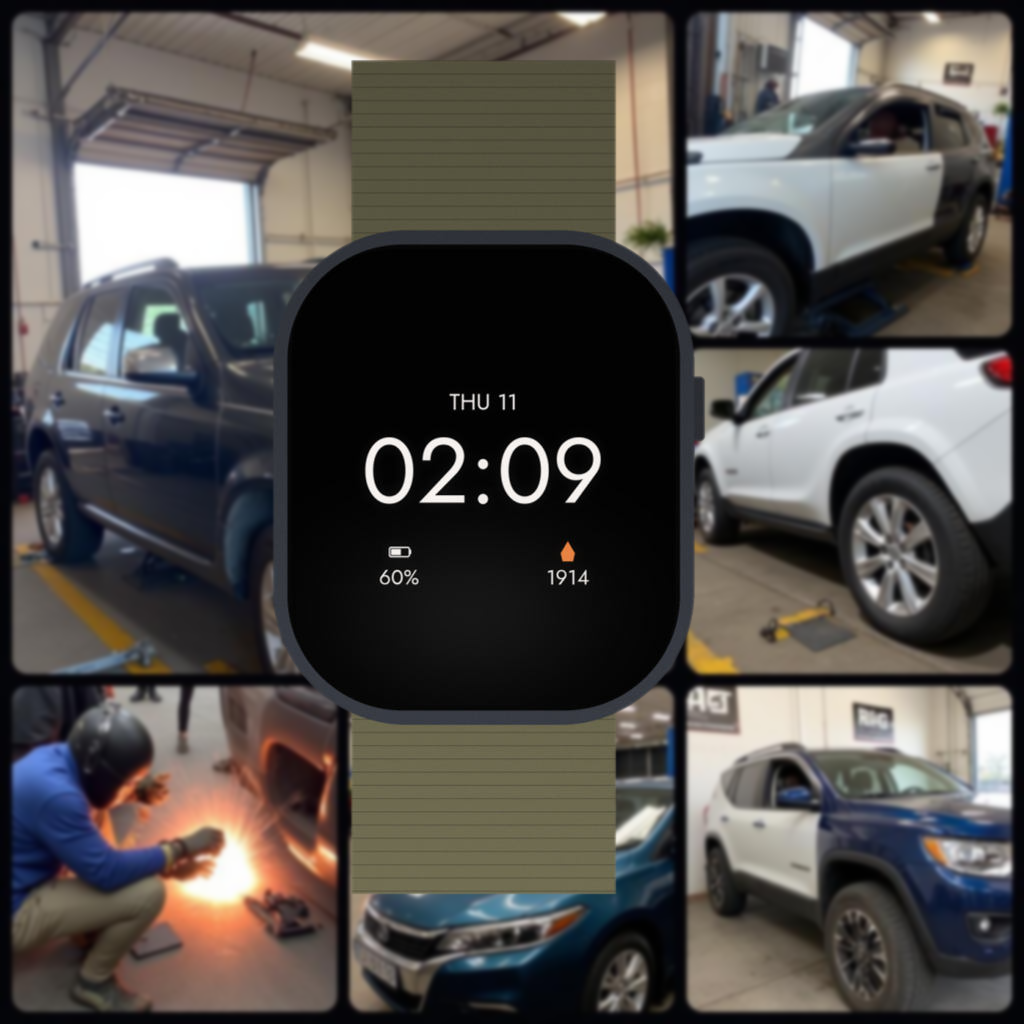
2 h 09 min
